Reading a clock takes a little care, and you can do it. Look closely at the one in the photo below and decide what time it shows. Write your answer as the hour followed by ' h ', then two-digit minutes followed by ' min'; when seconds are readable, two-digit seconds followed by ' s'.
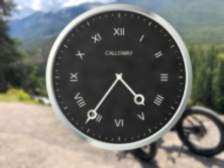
4 h 36 min
